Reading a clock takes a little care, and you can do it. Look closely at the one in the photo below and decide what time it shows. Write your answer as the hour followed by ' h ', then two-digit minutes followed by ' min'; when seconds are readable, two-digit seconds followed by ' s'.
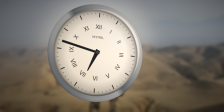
6 h 47 min
